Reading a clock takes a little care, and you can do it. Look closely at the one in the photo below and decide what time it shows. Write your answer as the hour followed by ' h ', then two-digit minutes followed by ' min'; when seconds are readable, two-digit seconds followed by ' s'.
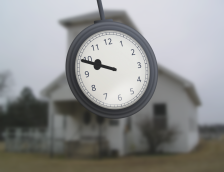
9 h 49 min
